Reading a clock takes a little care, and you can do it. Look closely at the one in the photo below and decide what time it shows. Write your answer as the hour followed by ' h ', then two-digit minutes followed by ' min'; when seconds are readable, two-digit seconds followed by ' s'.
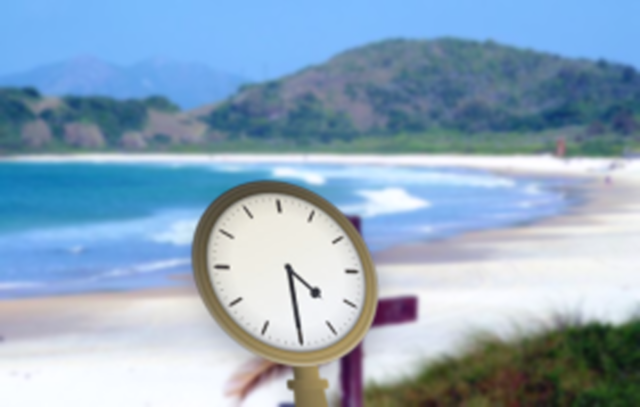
4 h 30 min
